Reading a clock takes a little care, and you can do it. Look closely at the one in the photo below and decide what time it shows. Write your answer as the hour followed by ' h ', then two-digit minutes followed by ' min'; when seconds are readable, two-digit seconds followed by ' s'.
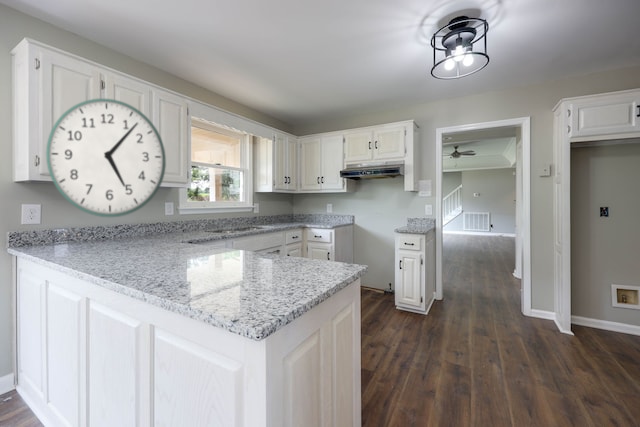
5 h 07 min
